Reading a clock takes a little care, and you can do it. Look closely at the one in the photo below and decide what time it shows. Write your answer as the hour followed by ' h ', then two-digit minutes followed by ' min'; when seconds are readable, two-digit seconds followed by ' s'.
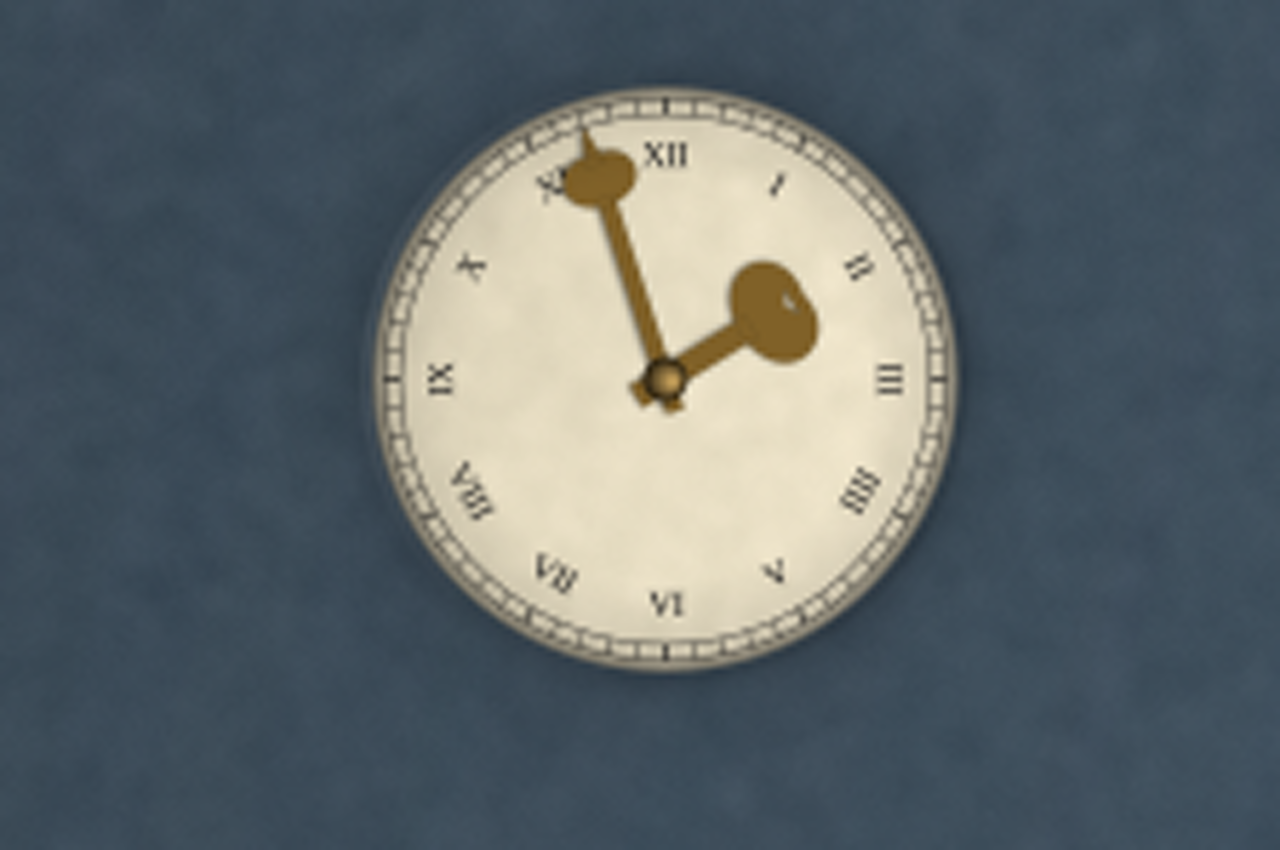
1 h 57 min
